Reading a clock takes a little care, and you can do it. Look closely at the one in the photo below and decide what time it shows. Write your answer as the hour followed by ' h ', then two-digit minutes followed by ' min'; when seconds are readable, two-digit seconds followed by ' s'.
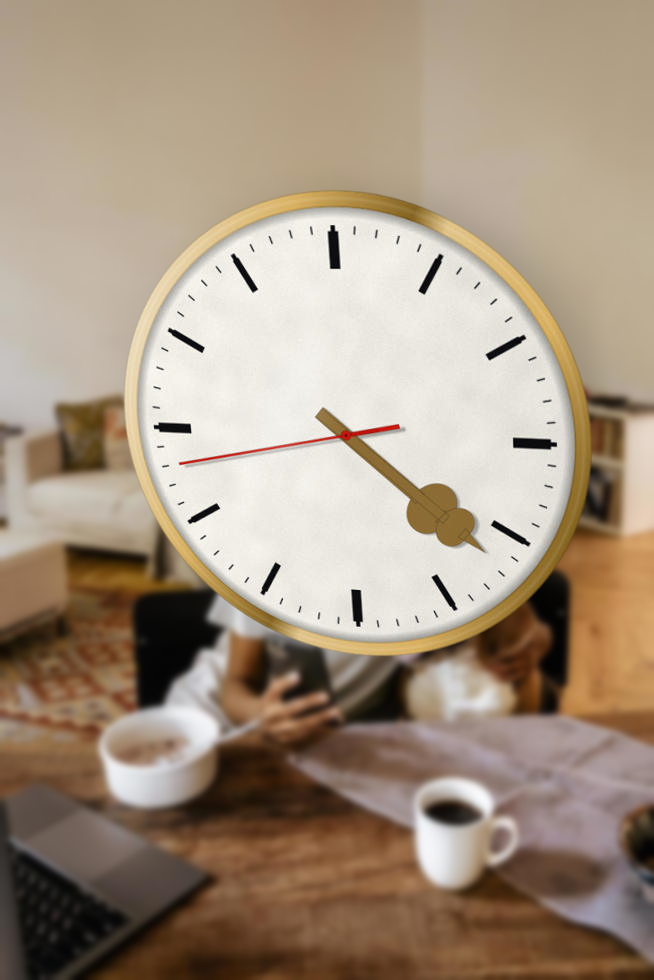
4 h 21 min 43 s
